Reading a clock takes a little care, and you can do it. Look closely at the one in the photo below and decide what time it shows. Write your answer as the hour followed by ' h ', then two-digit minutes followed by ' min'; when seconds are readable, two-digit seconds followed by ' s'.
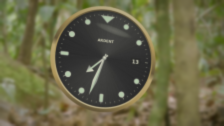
7 h 33 min
